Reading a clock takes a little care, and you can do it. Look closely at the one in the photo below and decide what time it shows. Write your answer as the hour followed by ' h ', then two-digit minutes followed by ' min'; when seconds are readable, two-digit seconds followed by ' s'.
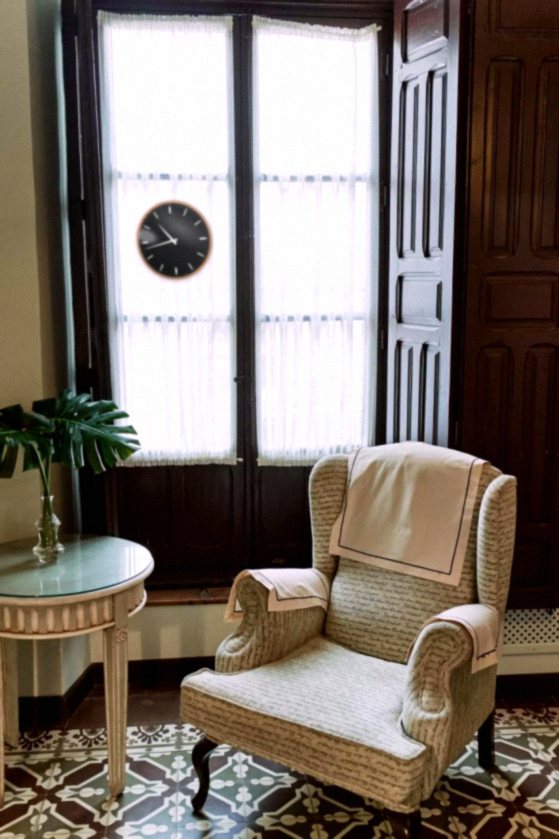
10 h 43 min
